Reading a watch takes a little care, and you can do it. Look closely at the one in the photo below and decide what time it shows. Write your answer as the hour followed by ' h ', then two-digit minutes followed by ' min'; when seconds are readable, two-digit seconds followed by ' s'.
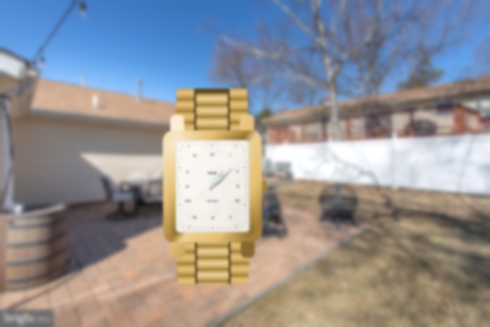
1 h 08 min
